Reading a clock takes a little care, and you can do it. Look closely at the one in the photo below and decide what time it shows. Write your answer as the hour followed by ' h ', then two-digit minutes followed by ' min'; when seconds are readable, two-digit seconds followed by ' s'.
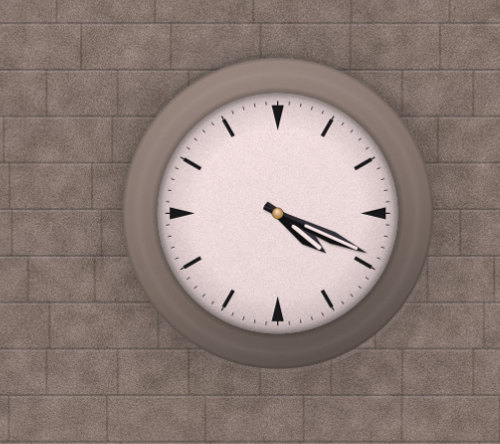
4 h 19 min
